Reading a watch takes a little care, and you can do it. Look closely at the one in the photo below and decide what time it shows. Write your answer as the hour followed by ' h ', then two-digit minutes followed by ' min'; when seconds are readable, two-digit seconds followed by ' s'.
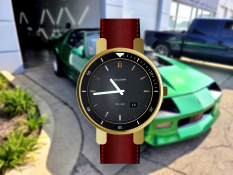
10 h 44 min
